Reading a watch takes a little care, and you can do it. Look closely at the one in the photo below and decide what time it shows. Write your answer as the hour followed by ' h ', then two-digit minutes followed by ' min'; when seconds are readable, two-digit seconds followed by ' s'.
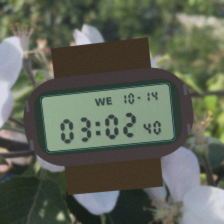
3 h 02 min 40 s
